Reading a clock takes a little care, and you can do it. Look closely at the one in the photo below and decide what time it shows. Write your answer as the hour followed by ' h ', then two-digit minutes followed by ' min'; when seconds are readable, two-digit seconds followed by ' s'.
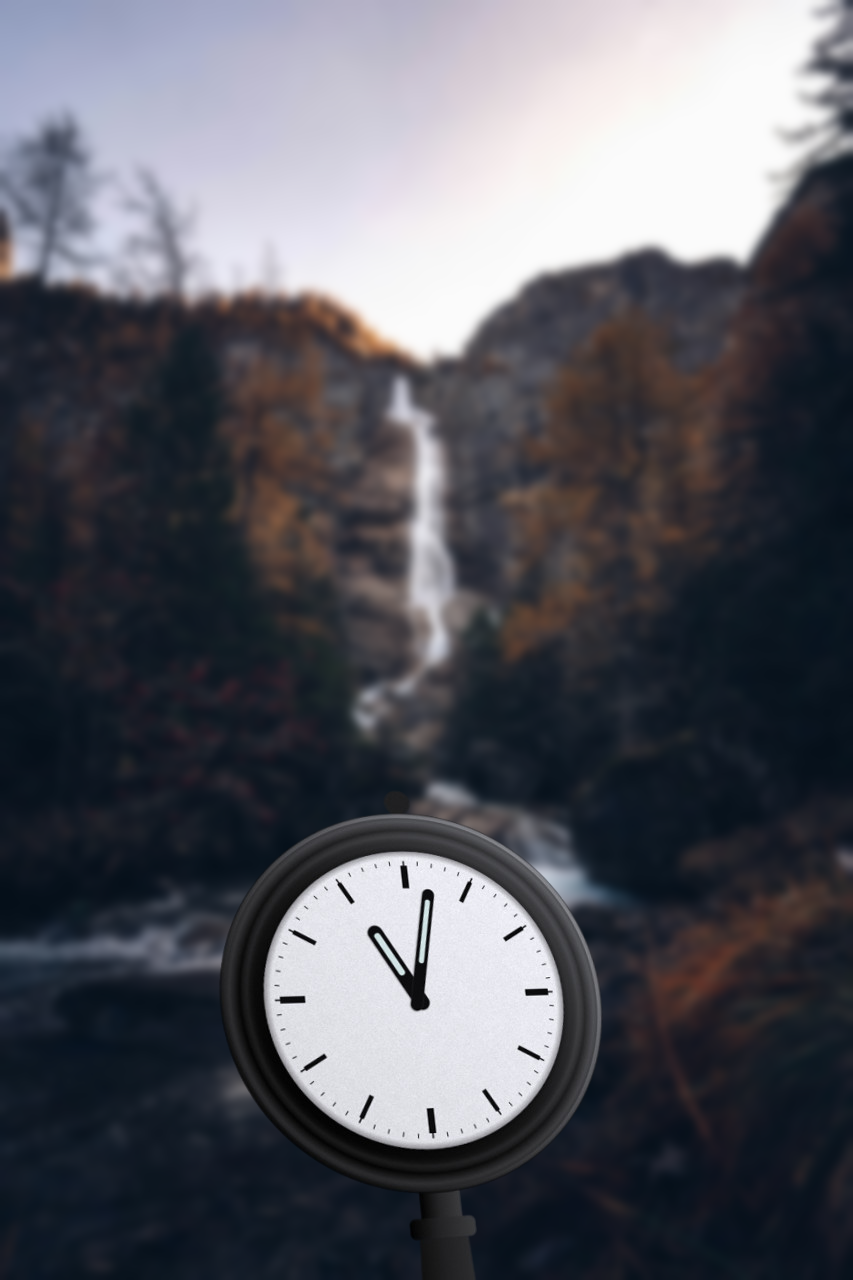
11 h 02 min
